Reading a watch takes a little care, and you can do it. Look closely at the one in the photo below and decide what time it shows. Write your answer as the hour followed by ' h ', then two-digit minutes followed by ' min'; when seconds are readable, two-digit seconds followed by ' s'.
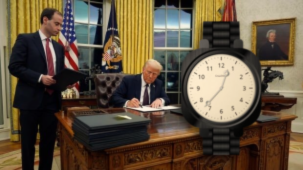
12 h 37 min
